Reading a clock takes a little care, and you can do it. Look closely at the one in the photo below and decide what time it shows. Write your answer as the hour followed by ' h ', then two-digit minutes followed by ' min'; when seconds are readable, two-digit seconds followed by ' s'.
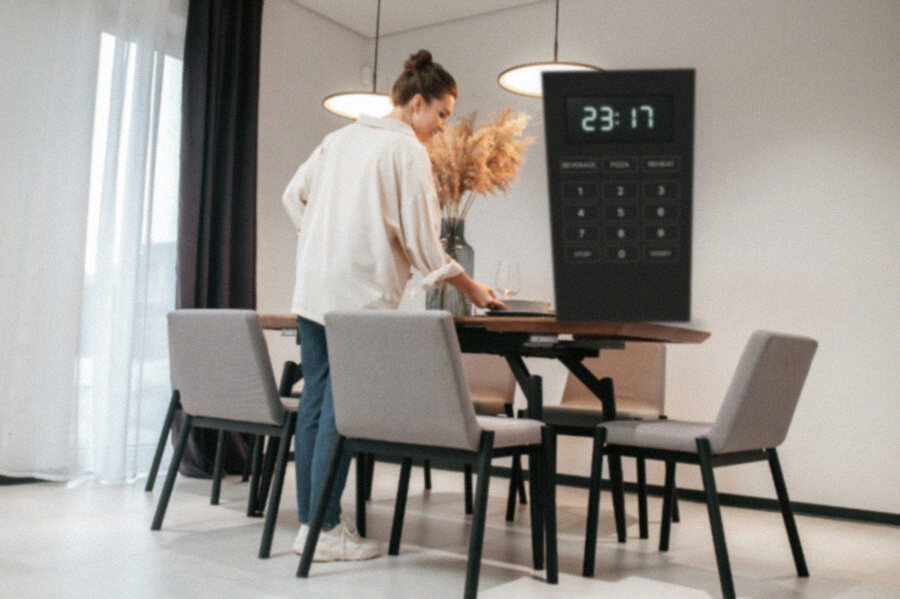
23 h 17 min
